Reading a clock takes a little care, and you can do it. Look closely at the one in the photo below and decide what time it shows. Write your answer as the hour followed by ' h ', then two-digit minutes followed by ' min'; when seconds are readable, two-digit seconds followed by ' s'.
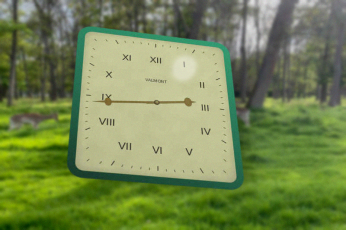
2 h 44 min
